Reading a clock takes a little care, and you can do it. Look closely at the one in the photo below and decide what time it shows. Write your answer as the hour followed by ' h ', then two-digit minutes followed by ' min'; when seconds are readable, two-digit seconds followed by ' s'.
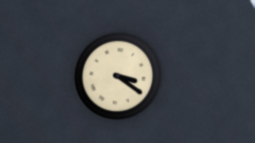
3 h 20 min
